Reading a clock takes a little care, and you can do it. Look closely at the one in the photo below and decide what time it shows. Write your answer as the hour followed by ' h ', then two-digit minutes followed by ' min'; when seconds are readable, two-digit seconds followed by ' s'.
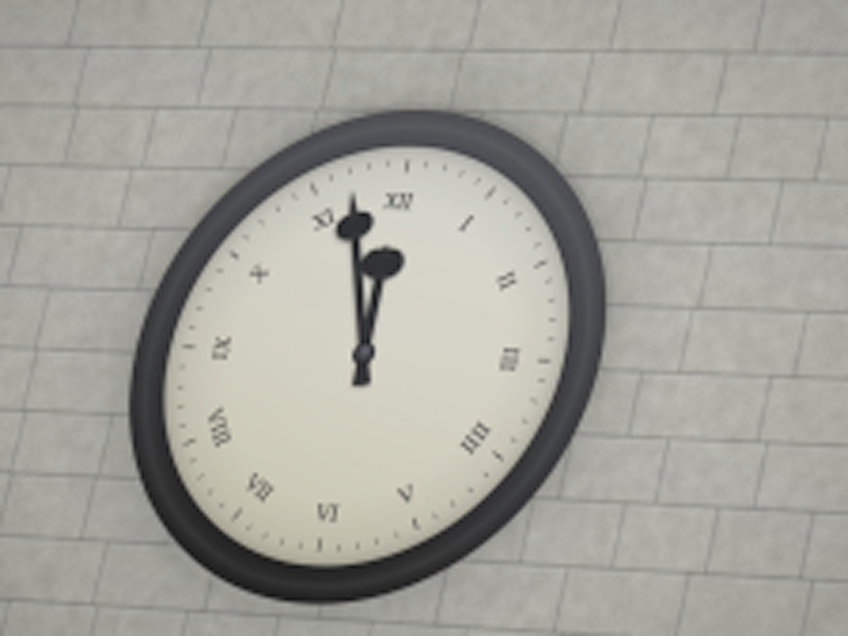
11 h 57 min
